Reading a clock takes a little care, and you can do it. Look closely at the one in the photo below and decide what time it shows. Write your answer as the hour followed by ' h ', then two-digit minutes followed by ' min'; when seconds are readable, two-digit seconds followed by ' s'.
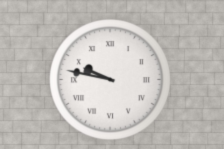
9 h 47 min
